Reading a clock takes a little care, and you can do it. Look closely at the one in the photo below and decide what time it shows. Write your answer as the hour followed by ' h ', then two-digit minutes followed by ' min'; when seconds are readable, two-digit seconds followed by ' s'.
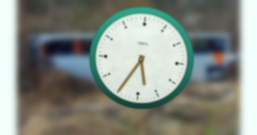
5 h 35 min
